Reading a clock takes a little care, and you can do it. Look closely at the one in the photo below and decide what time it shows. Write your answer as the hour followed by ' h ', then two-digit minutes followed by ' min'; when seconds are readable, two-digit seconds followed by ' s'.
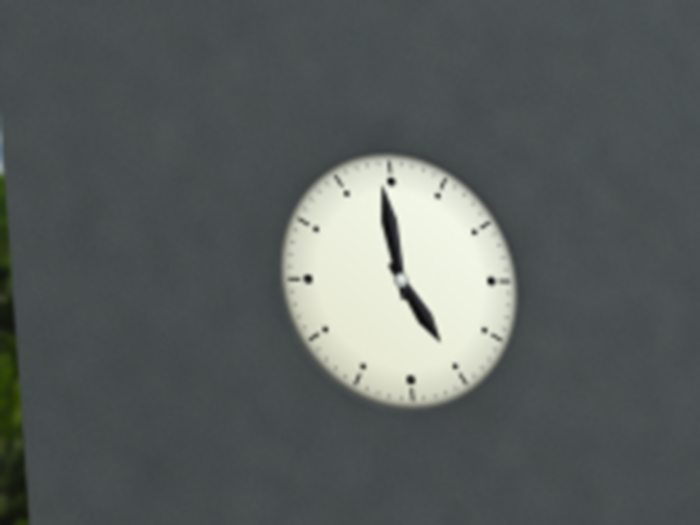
4 h 59 min
